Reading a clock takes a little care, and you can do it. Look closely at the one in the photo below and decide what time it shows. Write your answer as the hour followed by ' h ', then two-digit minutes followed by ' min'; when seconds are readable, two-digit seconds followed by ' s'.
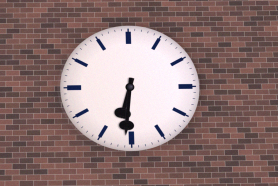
6 h 31 min
